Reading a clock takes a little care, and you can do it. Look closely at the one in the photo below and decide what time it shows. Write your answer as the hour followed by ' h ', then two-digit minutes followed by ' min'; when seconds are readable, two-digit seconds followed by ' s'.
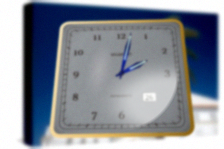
2 h 02 min
